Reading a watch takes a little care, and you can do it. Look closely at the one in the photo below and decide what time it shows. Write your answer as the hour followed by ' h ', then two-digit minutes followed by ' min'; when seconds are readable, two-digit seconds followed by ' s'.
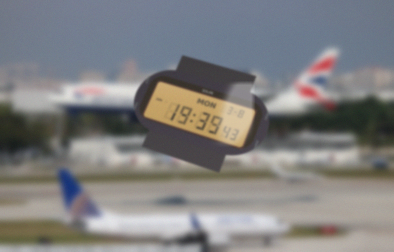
19 h 39 min 43 s
